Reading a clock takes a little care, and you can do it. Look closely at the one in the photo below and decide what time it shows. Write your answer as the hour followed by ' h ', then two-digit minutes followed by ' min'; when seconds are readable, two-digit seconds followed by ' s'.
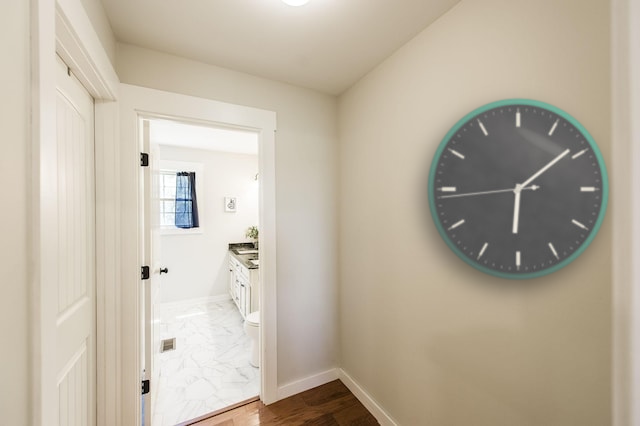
6 h 08 min 44 s
